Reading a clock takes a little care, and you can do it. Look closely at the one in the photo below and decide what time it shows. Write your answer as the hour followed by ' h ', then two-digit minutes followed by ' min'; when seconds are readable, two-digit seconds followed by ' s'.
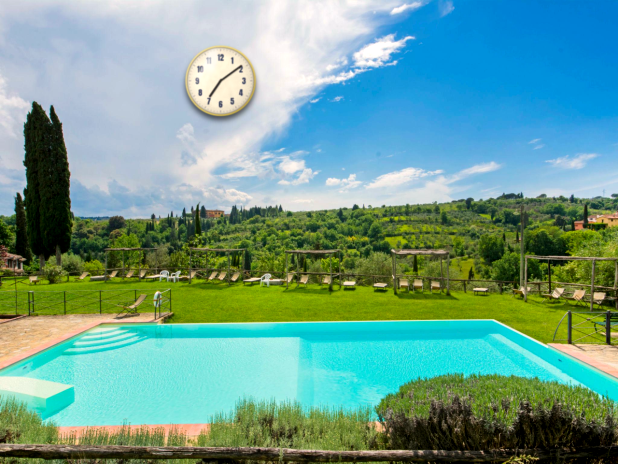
7 h 09 min
